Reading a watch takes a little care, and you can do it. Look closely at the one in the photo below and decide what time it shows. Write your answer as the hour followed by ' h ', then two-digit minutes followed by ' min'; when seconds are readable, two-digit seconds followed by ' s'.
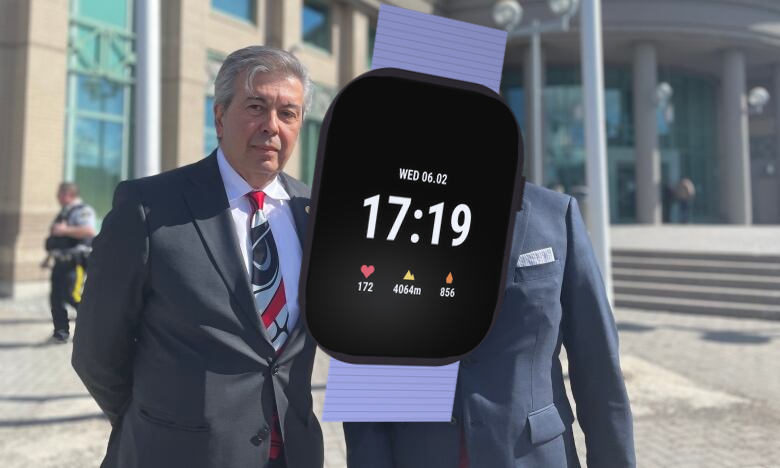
17 h 19 min
